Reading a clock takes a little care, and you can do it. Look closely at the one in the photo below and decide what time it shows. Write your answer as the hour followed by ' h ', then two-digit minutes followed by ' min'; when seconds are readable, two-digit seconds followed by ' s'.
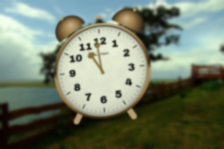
10 h 59 min
